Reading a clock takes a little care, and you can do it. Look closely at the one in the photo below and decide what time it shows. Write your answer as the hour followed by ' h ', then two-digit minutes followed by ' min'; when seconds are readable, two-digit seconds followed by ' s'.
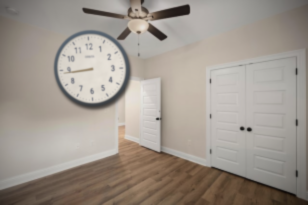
8 h 44 min
